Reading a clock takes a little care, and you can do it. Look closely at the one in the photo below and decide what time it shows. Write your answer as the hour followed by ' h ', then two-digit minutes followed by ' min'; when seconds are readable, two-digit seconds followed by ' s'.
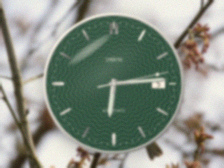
6 h 14 min 13 s
